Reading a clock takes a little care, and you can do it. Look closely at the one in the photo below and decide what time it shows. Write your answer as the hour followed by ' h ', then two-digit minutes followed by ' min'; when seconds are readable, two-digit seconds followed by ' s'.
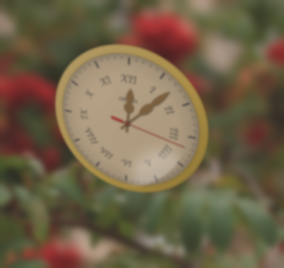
12 h 07 min 17 s
